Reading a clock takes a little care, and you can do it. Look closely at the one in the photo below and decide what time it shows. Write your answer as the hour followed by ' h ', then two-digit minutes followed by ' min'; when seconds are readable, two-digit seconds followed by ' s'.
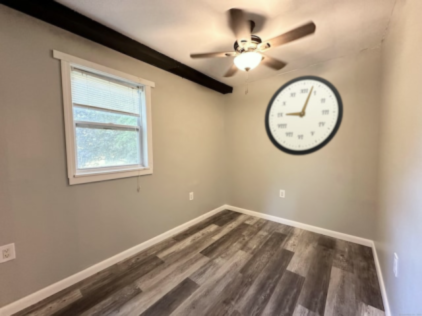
9 h 03 min
